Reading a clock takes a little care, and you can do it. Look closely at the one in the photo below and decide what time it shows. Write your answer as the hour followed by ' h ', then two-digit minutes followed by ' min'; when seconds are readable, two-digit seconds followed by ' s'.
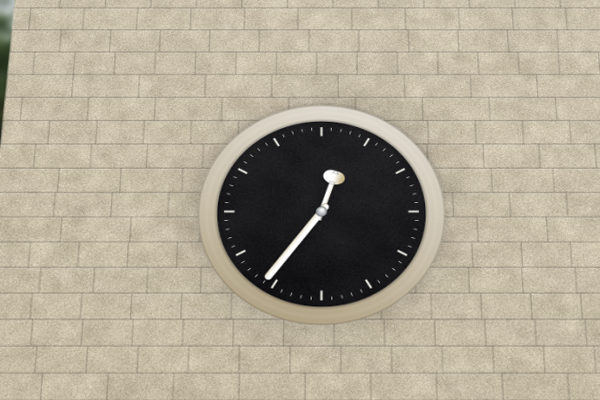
12 h 36 min
